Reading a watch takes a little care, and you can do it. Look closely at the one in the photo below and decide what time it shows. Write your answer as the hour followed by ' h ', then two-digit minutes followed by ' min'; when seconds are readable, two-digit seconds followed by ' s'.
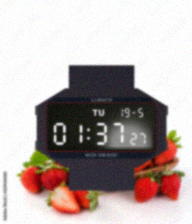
1 h 37 min 27 s
